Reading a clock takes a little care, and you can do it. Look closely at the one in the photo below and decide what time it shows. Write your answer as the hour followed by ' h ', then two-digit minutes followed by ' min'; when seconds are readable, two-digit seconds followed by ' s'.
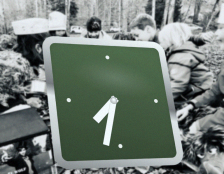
7 h 33 min
